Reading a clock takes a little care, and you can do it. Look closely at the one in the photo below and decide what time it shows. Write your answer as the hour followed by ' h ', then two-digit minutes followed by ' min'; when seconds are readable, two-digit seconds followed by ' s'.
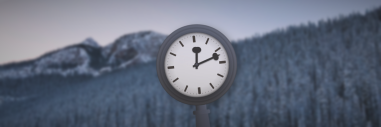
12 h 12 min
